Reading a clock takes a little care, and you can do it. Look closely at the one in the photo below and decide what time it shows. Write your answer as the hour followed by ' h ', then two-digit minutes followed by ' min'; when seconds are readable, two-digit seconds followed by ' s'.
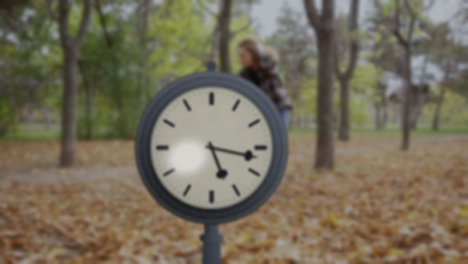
5 h 17 min
